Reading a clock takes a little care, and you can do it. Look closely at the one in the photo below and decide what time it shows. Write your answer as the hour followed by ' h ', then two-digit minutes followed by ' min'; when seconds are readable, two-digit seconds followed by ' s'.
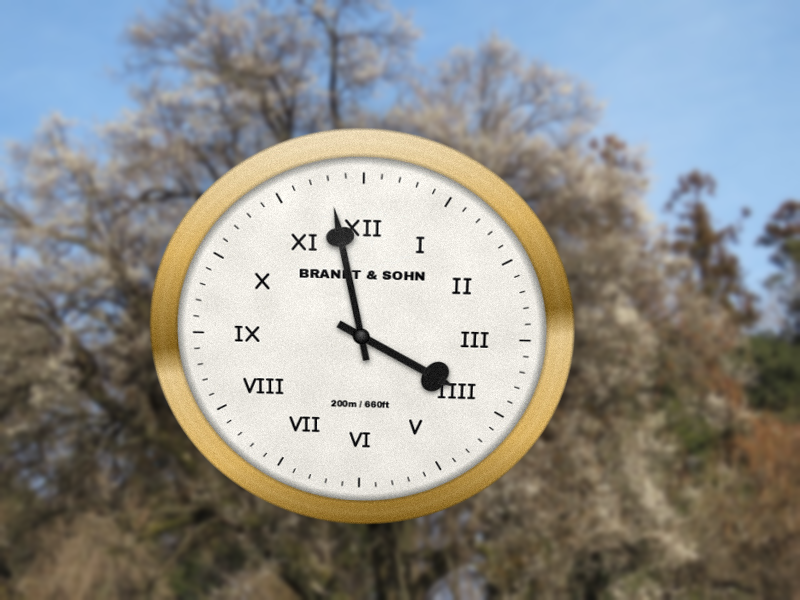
3 h 58 min
